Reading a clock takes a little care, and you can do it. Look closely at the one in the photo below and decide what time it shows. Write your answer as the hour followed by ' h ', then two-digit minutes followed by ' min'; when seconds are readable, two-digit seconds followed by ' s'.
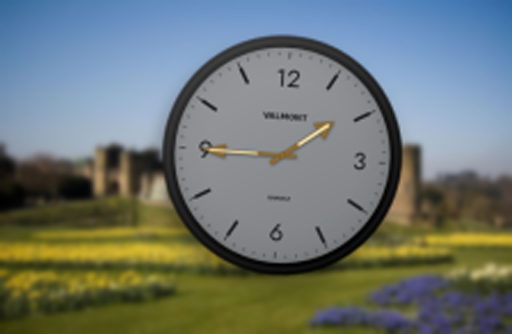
1 h 45 min
